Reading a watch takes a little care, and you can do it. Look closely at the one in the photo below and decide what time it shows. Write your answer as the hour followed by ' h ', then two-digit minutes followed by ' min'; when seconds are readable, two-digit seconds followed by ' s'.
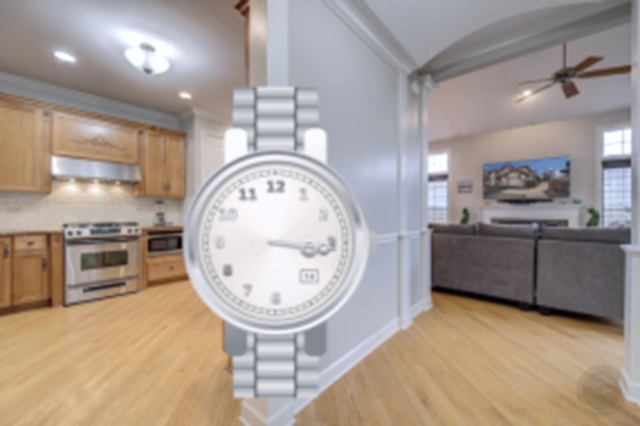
3 h 16 min
